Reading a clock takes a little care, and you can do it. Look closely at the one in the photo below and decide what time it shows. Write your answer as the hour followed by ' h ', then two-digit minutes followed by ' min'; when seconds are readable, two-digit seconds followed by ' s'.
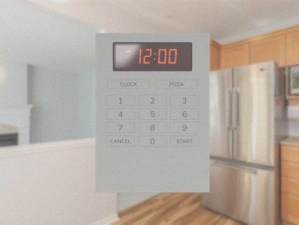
12 h 00 min
